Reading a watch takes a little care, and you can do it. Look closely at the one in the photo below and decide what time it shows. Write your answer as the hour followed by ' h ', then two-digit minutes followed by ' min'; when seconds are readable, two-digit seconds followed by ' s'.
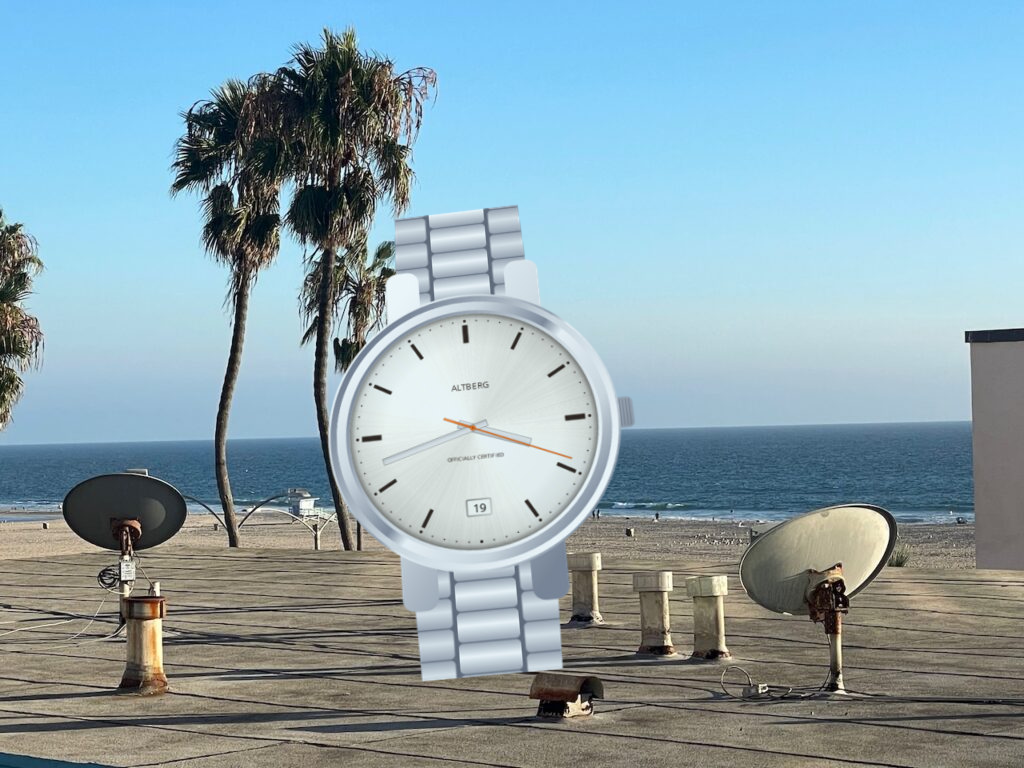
3 h 42 min 19 s
